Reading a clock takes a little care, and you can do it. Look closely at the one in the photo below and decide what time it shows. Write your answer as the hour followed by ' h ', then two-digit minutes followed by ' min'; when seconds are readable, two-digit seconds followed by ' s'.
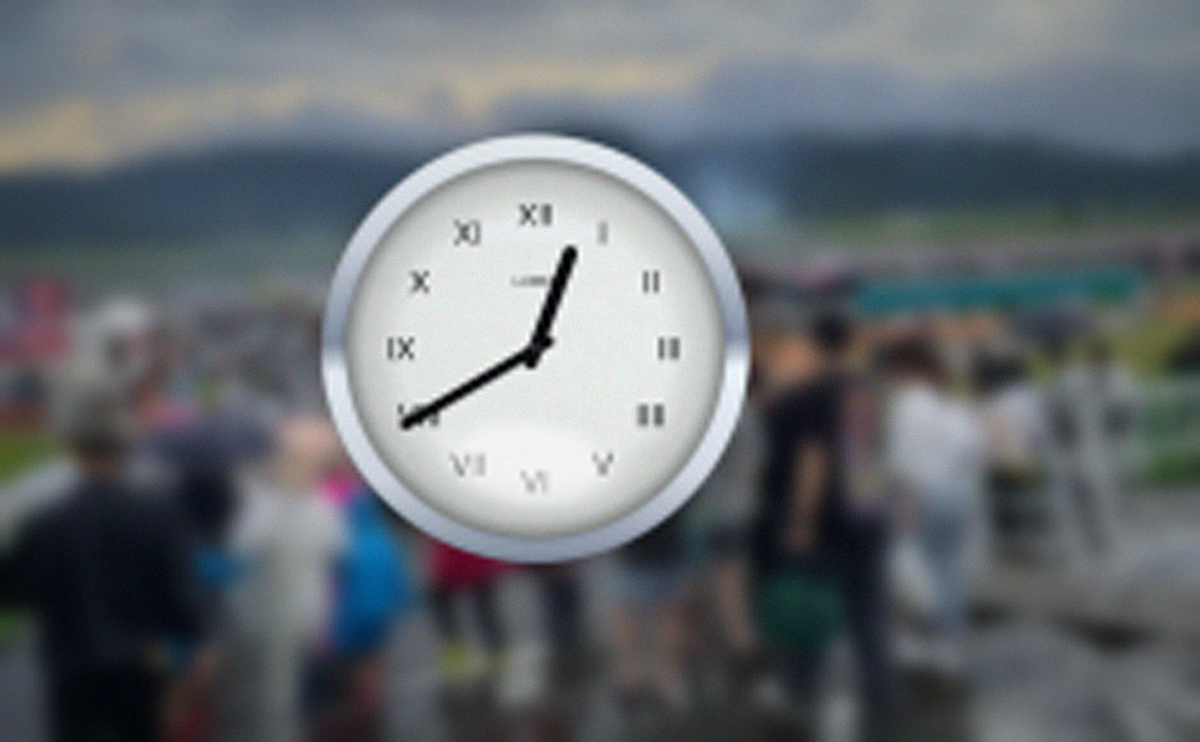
12 h 40 min
